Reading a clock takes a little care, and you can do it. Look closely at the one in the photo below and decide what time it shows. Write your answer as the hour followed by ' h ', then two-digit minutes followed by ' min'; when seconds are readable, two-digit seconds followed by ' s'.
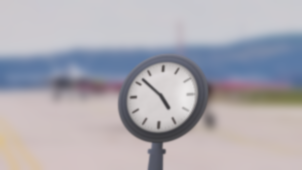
4 h 52 min
